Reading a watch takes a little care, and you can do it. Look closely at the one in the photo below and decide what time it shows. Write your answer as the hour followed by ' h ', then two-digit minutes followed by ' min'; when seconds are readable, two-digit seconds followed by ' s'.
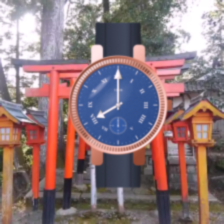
8 h 00 min
